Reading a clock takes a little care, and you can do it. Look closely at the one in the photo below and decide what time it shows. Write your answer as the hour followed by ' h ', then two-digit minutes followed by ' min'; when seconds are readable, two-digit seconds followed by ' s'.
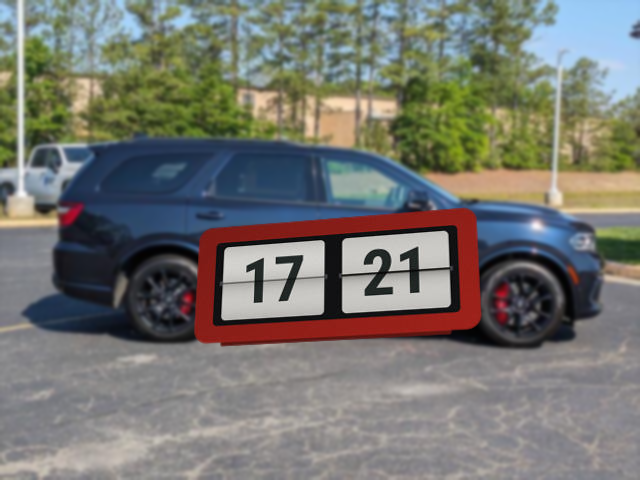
17 h 21 min
